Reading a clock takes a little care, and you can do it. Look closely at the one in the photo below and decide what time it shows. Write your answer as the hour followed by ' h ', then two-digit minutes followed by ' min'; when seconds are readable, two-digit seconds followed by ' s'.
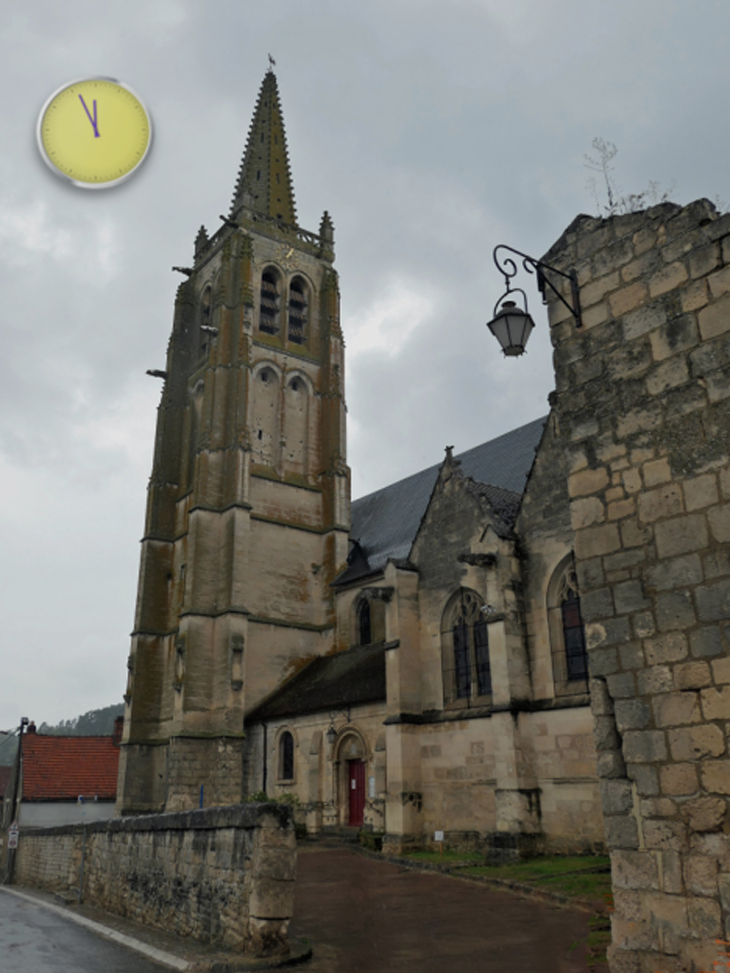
11 h 56 min
